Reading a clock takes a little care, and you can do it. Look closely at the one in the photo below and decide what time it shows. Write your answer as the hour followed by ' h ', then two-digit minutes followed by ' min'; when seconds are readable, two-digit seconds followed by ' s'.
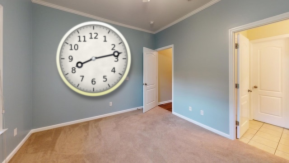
8 h 13 min
